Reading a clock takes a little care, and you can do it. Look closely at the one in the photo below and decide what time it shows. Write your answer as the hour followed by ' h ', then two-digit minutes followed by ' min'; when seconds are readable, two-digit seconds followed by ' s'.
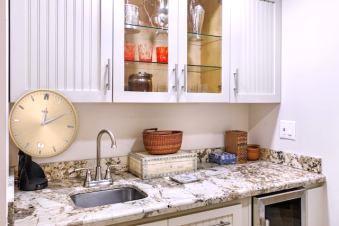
12 h 10 min
